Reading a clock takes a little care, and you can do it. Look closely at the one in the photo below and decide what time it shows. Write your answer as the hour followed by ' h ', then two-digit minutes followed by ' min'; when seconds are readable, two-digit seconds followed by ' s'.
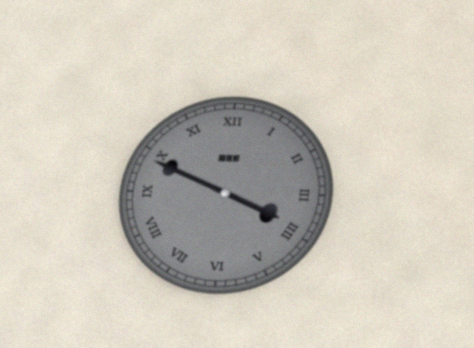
3 h 49 min
